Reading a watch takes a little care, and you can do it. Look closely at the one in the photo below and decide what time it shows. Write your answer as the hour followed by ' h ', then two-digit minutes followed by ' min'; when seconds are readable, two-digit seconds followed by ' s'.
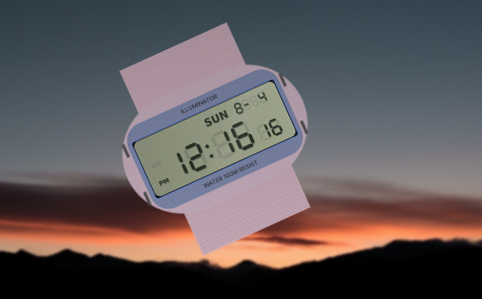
12 h 16 min 16 s
